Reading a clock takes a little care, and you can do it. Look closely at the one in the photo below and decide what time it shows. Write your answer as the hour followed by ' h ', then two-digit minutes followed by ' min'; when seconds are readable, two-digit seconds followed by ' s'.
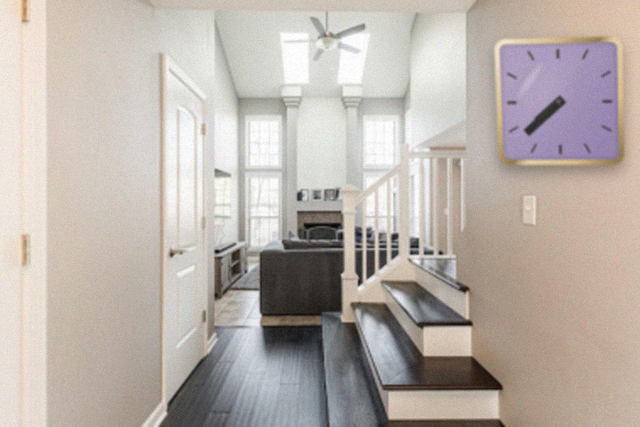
7 h 38 min
